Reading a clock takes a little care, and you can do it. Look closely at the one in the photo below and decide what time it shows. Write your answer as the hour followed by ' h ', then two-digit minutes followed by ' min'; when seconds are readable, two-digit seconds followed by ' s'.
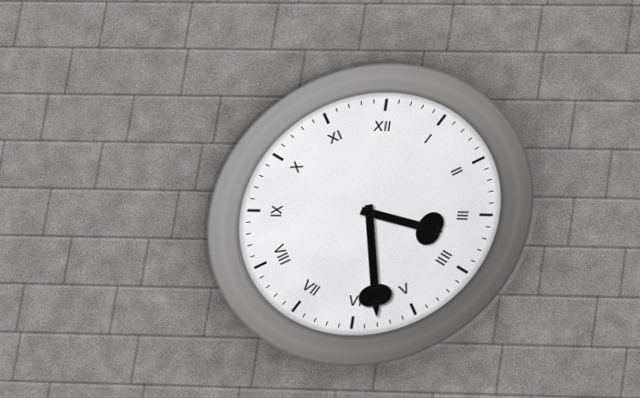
3 h 28 min
